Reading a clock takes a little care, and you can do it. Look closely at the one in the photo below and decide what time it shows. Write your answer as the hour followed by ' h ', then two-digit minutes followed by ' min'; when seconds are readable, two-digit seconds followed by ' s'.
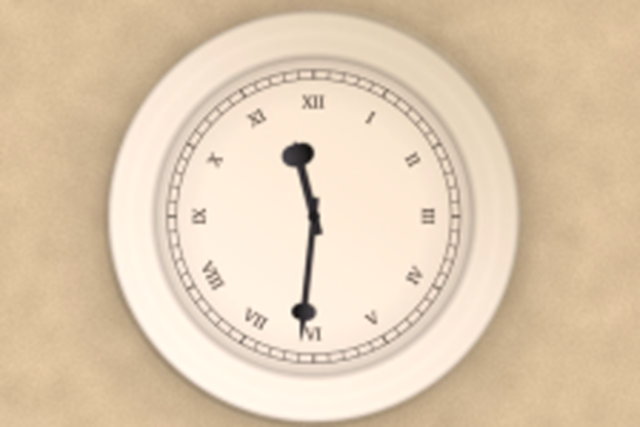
11 h 31 min
